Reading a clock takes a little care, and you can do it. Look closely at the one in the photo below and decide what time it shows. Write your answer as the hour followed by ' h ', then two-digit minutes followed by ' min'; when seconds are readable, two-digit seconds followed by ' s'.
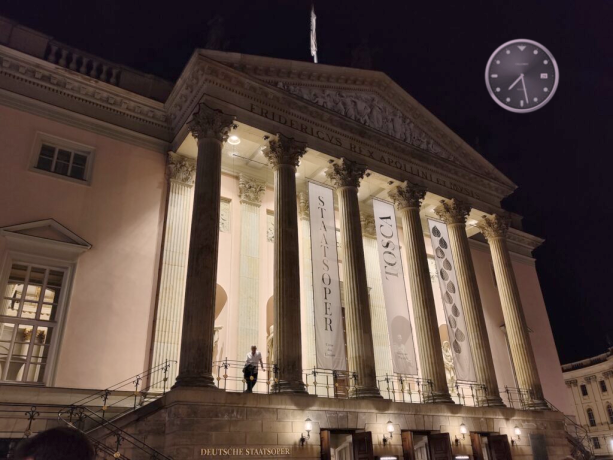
7 h 28 min
